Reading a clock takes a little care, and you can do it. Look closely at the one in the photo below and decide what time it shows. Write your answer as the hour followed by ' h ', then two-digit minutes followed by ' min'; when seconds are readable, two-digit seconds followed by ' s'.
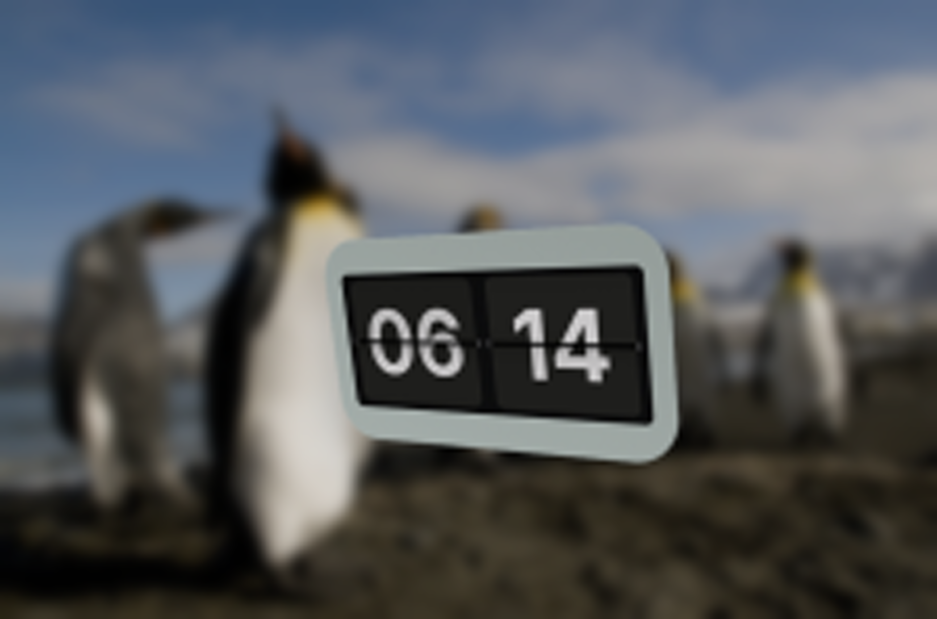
6 h 14 min
